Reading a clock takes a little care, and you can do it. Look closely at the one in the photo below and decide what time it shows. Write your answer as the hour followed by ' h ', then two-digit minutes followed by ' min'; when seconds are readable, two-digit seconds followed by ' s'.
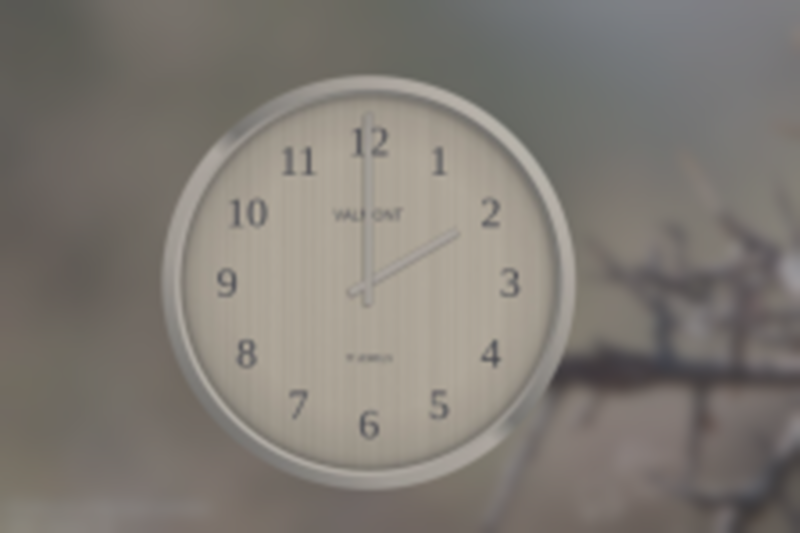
2 h 00 min
